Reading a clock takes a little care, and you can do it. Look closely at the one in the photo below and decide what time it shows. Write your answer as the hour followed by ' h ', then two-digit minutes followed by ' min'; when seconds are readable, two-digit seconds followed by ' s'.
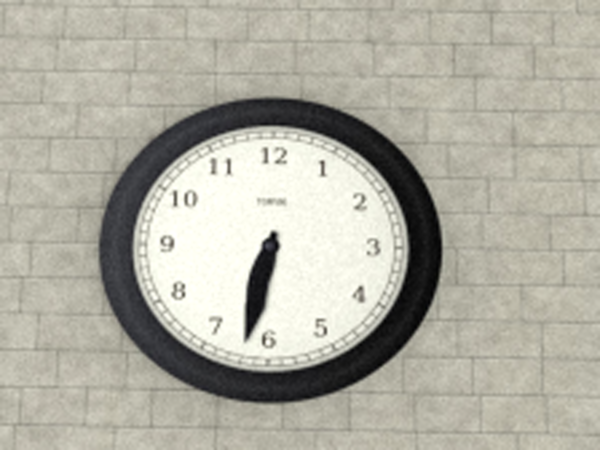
6 h 32 min
